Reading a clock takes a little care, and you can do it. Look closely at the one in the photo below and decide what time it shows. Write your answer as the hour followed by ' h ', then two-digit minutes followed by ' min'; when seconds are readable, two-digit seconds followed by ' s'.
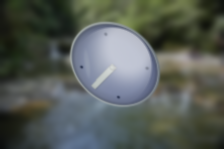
7 h 38 min
